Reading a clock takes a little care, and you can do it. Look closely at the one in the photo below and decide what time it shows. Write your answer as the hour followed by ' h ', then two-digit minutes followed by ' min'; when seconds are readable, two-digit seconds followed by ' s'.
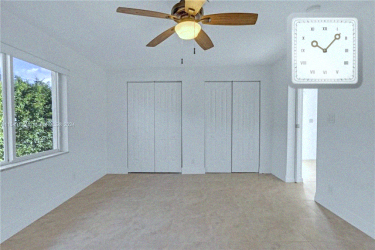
10 h 07 min
